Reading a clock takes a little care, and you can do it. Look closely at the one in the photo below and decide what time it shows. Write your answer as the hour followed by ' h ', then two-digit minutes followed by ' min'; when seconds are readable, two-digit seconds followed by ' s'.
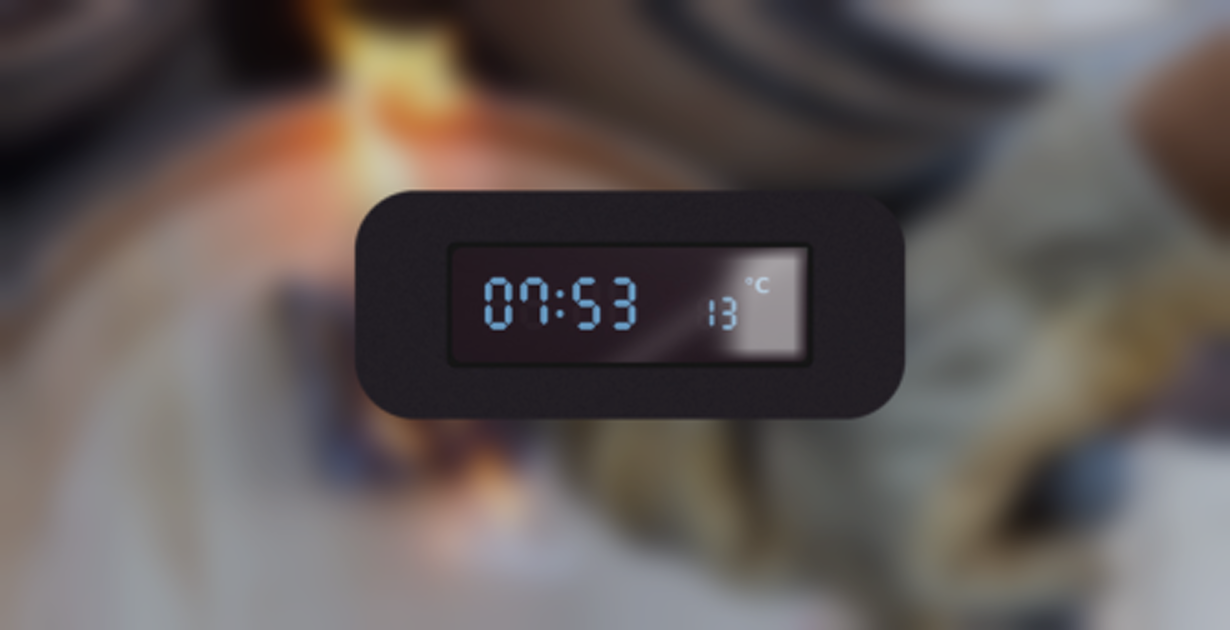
7 h 53 min
